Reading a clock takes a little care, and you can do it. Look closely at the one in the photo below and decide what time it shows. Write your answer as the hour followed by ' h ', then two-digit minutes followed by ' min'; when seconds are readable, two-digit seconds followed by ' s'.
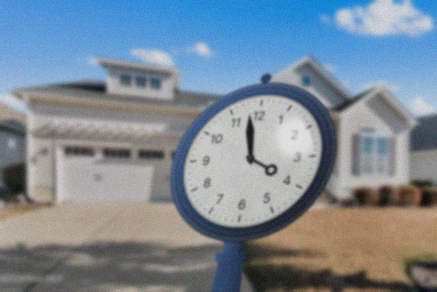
3 h 58 min
